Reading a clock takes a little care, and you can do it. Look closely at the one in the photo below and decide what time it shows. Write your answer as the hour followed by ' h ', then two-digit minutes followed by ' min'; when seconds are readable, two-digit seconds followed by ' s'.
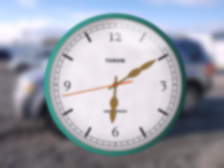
6 h 09 min 43 s
